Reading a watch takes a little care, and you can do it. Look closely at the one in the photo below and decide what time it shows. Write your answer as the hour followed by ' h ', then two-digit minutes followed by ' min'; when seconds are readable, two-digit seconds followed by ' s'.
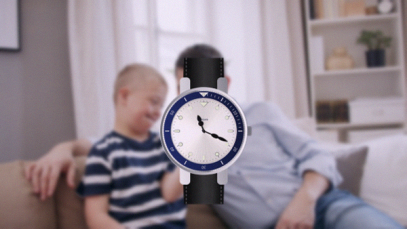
11 h 19 min
